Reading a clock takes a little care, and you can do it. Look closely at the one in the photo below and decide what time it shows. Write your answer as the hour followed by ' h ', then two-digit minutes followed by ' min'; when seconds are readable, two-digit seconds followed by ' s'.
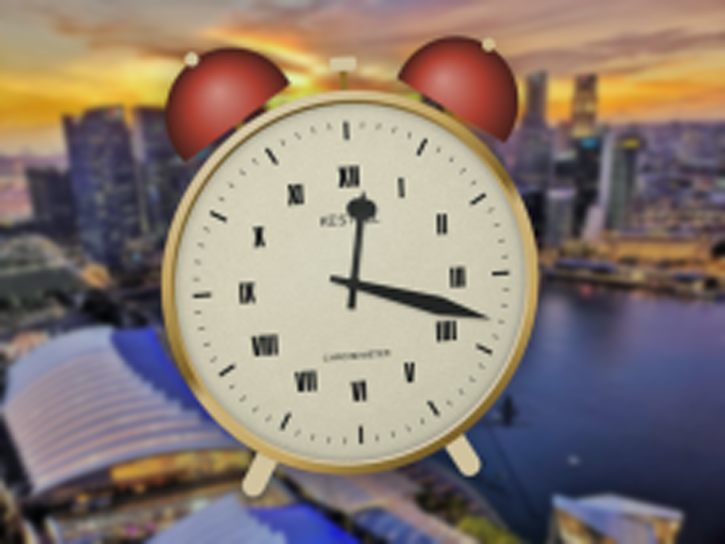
12 h 18 min
